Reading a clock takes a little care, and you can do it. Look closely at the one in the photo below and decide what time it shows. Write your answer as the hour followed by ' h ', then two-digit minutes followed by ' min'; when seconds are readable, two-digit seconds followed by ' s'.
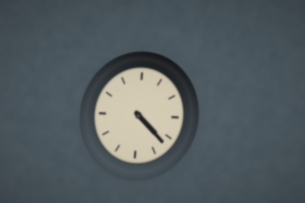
4 h 22 min
